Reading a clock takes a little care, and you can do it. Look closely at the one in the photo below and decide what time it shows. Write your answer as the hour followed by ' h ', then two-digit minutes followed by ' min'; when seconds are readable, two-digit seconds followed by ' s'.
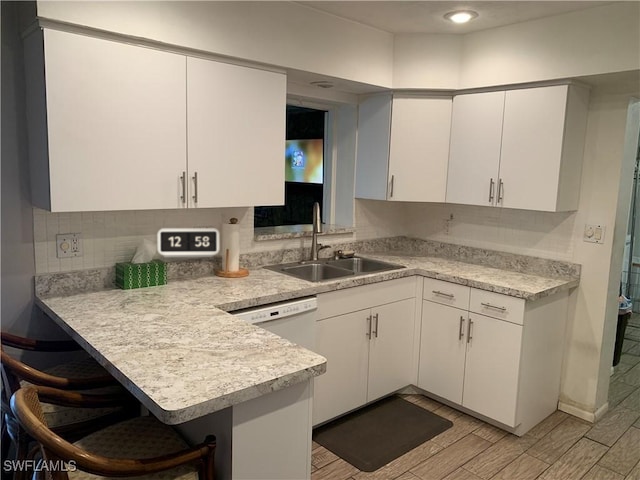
12 h 58 min
